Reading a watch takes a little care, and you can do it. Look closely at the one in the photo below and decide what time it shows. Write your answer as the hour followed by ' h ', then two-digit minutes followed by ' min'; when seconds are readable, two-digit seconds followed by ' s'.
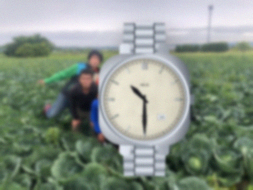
10 h 30 min
